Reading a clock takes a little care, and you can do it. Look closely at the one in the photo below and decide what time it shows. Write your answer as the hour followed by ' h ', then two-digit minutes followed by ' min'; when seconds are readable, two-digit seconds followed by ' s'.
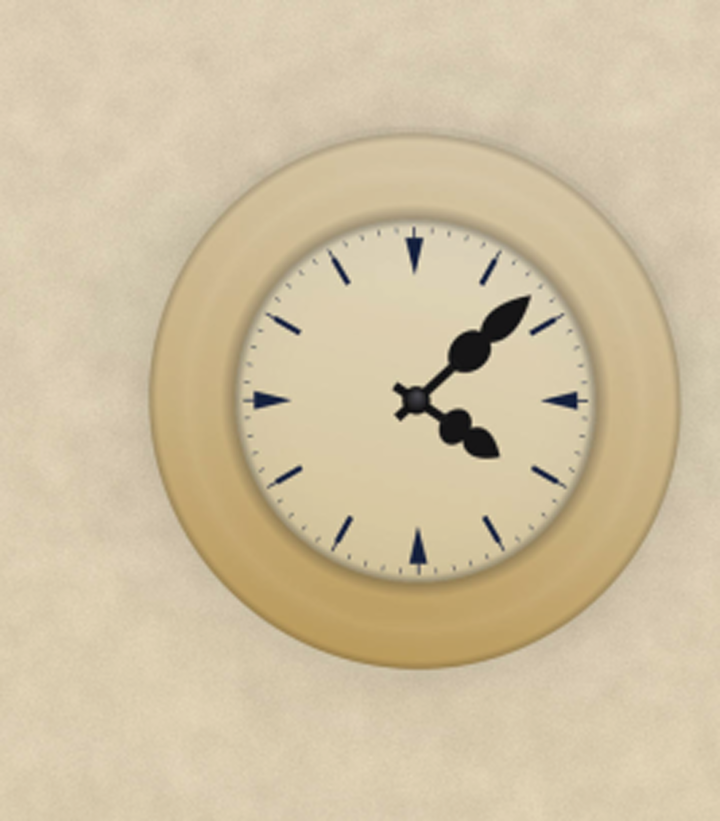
4 h 08 min
